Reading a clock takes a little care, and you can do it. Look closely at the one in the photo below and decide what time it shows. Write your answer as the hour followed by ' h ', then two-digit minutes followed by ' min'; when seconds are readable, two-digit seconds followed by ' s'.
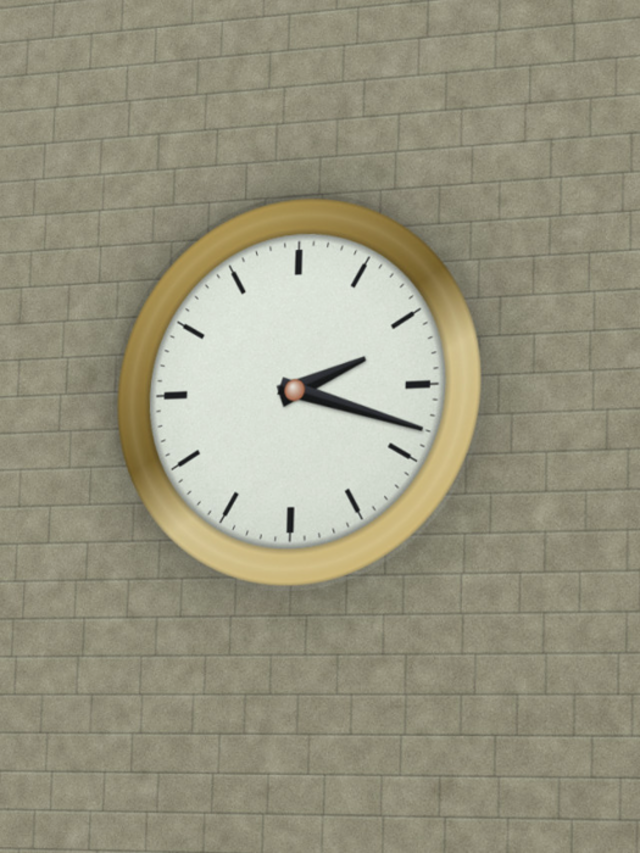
2 h 18 min
